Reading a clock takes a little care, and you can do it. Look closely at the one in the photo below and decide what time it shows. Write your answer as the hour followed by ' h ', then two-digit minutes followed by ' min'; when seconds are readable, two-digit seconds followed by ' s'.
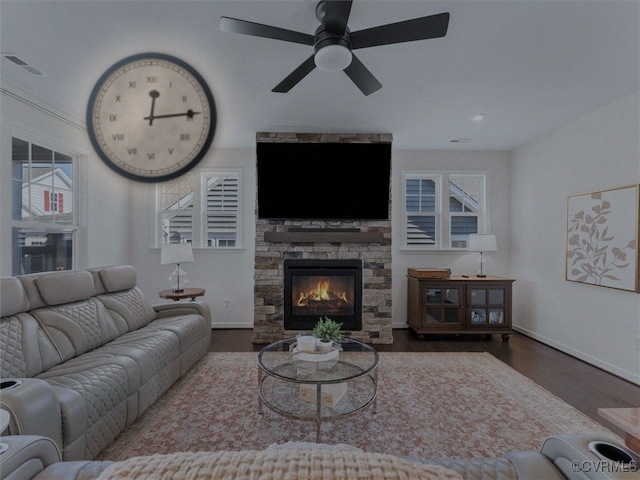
12 h 14 min
